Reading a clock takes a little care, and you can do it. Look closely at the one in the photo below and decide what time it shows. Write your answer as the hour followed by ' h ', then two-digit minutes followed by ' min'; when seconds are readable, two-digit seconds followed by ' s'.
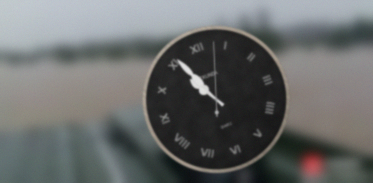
10 h 56 min 03 s
